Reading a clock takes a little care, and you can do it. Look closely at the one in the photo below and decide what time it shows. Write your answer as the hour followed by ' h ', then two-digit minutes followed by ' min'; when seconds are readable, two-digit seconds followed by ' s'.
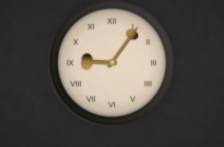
9 h 06 min
